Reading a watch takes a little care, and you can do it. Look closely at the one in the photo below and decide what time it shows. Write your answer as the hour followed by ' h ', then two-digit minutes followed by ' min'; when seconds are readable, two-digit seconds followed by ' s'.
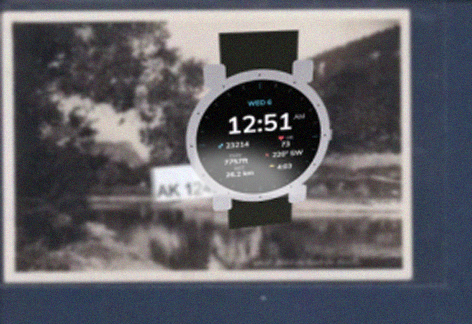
12 h 51 min
